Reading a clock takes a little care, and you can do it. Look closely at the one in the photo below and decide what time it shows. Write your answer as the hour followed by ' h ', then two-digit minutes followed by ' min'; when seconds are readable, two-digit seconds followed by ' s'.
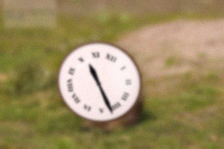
10 h 22 min
